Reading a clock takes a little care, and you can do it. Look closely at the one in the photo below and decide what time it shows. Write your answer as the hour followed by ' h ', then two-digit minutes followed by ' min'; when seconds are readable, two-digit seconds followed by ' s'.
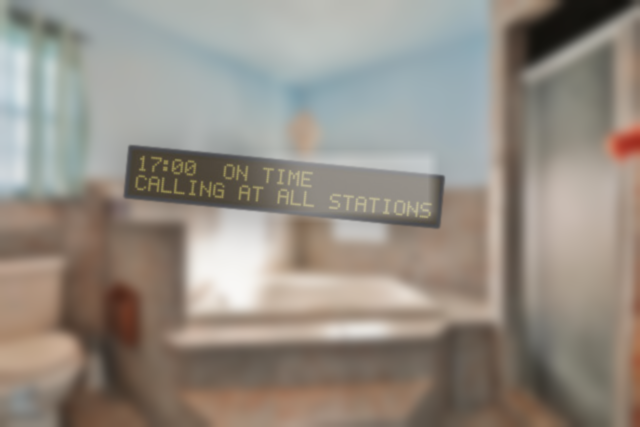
17 h 00 min
